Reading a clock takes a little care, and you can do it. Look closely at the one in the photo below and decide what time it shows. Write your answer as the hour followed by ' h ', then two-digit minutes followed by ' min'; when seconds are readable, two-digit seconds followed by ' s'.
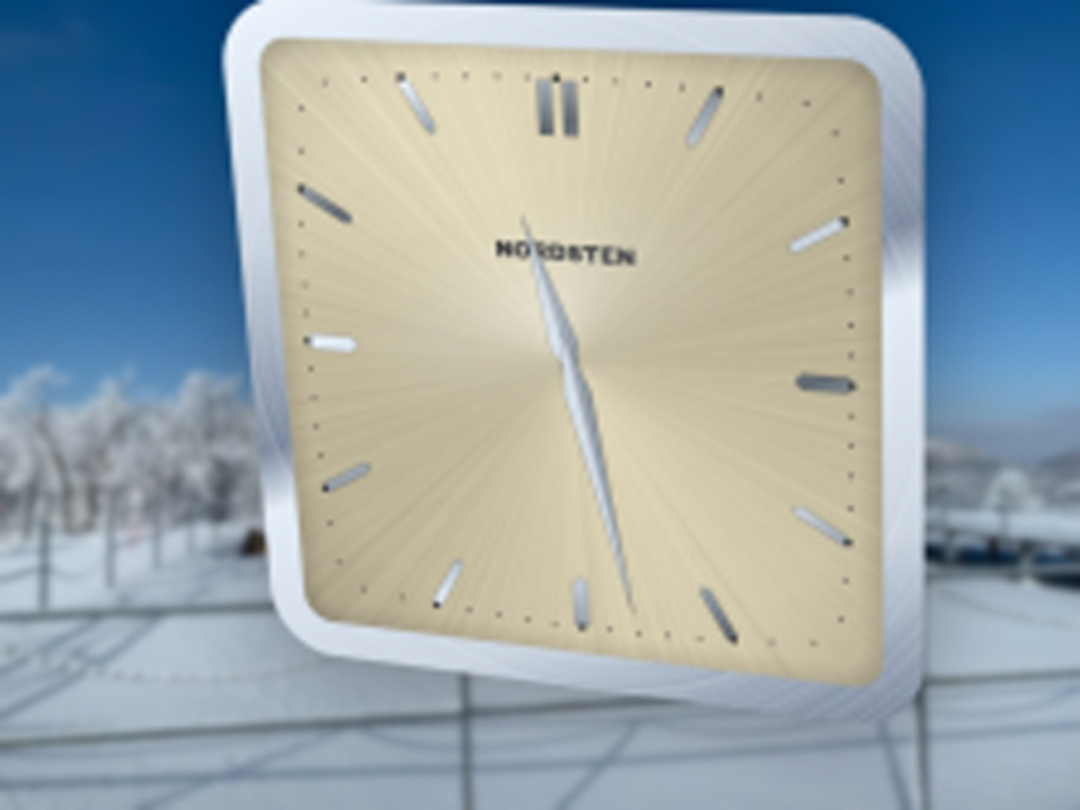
11 h 28 min
